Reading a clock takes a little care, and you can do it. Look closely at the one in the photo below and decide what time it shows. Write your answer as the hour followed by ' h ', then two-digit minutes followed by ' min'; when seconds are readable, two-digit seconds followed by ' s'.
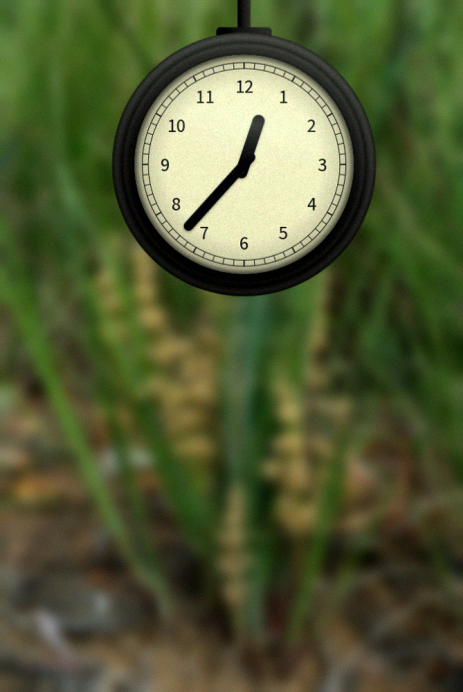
12 h 37 min
